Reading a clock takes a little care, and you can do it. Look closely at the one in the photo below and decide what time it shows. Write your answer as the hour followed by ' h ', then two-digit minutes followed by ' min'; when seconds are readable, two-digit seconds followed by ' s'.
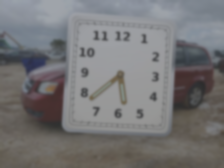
5 h 38 min
